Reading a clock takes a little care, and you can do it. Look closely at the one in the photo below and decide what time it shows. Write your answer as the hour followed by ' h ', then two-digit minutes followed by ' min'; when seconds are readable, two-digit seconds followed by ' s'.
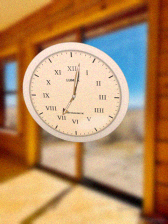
7 h 02 min
